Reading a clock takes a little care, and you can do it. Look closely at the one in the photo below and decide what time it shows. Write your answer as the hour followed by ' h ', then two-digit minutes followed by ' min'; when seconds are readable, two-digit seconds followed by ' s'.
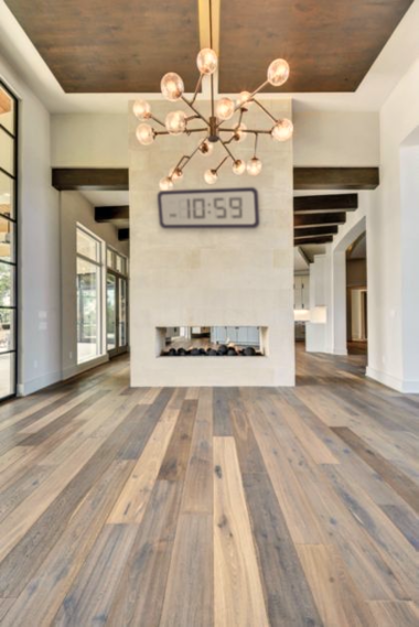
10 h 59 min
